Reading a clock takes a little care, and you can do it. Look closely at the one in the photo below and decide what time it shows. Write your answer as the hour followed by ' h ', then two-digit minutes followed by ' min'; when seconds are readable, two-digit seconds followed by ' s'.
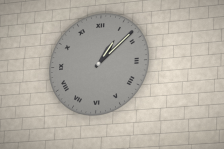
1 h 08 min
